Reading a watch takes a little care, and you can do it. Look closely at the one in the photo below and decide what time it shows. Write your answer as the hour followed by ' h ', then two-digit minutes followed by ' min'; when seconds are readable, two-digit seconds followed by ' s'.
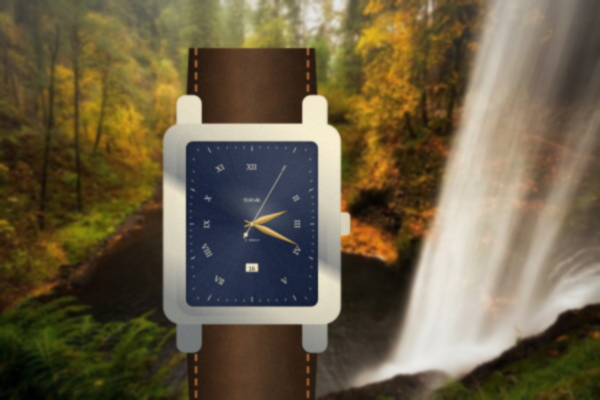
2 h 19 min 05 s
